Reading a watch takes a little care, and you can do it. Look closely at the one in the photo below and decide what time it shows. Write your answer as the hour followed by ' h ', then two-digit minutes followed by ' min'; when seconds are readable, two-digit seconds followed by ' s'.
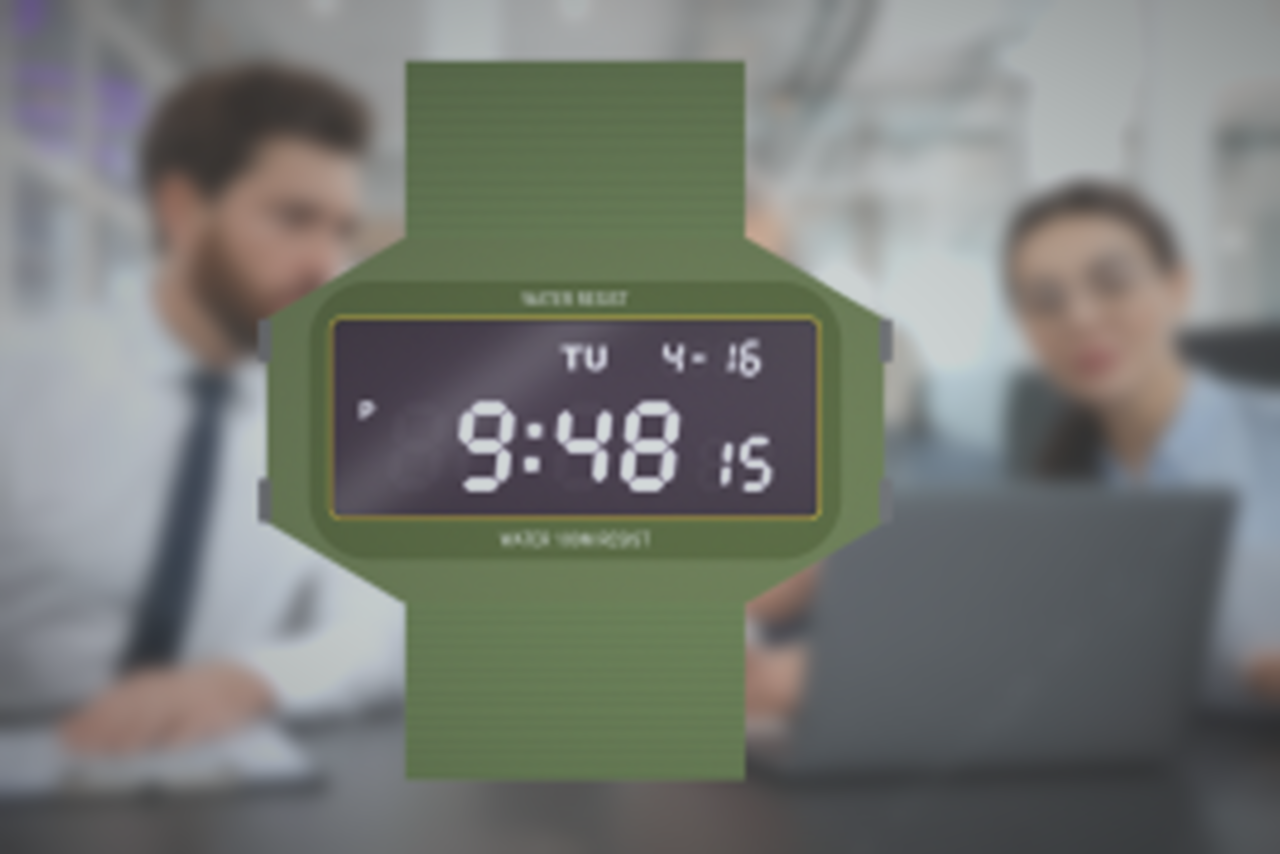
9 h 48 min 15 s
